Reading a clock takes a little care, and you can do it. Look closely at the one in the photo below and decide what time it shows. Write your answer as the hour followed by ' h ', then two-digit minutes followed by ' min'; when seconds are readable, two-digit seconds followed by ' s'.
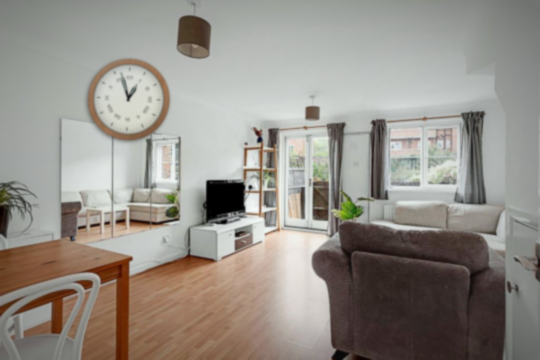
12 h 57 min
